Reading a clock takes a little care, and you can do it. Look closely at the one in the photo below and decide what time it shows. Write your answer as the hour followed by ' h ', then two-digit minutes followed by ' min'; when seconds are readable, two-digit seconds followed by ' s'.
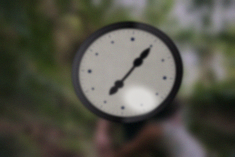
7 h 05 min
